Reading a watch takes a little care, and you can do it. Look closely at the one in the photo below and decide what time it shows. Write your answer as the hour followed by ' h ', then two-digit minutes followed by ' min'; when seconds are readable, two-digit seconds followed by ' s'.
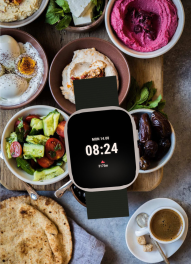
8 h 24 min
